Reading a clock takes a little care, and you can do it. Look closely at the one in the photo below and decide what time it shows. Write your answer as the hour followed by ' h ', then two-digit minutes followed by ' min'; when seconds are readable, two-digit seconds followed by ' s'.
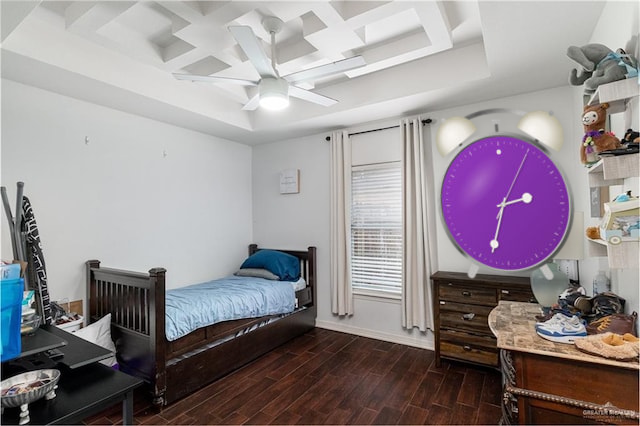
2 h 33 min 05 s
